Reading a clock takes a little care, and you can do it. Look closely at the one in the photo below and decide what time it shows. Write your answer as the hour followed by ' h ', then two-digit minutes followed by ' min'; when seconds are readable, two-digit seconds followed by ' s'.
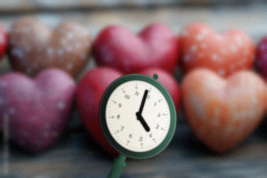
3 h 59 min
